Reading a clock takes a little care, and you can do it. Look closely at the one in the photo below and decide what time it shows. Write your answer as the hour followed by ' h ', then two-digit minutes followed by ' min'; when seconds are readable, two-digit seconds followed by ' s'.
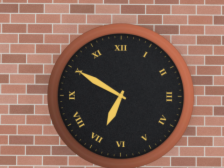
6 h 50 min
